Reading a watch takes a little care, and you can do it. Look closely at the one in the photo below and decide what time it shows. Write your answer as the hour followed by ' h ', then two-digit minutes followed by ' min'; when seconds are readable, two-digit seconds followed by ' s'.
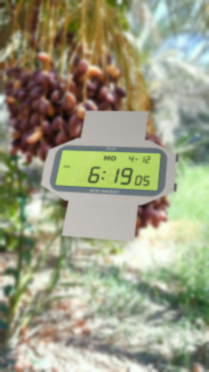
6 h 19 min 05 s
